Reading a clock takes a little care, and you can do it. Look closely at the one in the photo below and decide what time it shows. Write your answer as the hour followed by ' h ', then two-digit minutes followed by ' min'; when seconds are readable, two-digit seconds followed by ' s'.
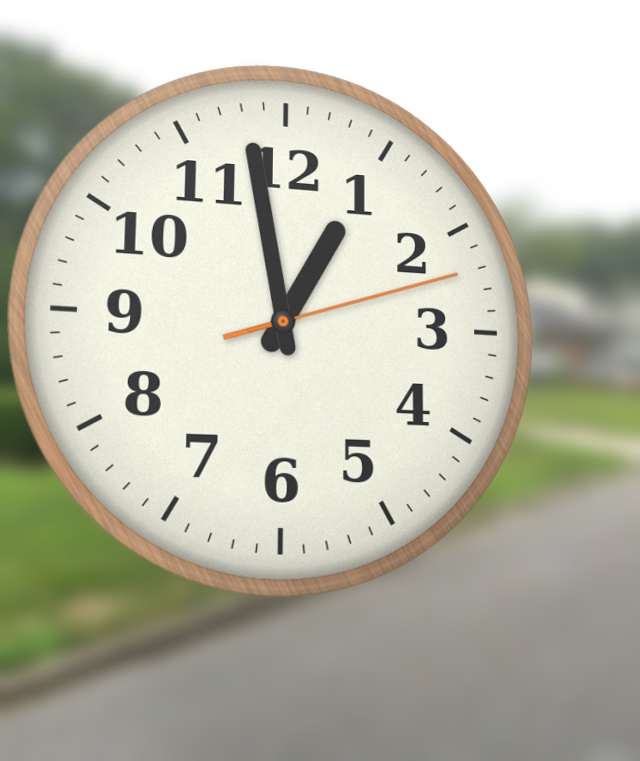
12 h 58 min 12 s
